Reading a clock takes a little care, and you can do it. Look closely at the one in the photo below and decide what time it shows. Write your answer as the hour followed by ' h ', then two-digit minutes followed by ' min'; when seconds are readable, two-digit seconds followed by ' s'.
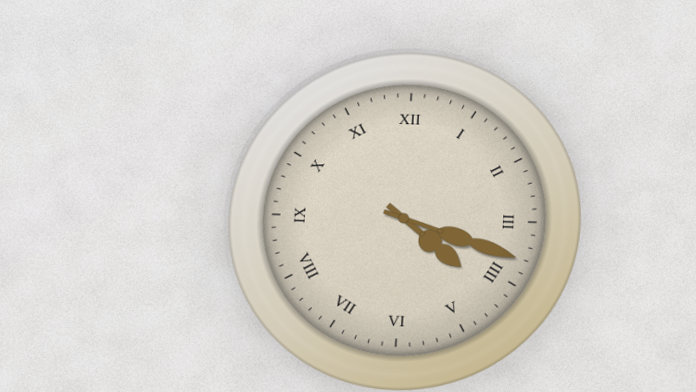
4 h 18 min
